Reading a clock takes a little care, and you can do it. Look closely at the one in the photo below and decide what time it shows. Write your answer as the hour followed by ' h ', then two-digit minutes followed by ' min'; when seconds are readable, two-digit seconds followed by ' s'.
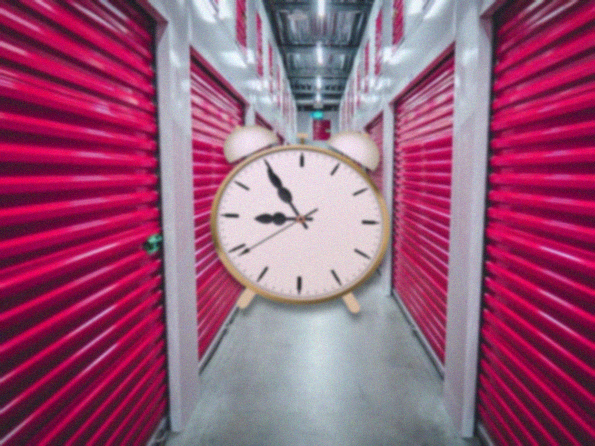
8 h 54 min 39 s
